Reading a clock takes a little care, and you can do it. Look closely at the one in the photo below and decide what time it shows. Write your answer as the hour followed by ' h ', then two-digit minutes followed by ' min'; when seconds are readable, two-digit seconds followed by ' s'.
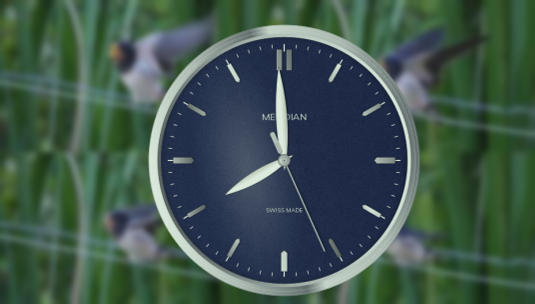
7 h 59 min 26 s
